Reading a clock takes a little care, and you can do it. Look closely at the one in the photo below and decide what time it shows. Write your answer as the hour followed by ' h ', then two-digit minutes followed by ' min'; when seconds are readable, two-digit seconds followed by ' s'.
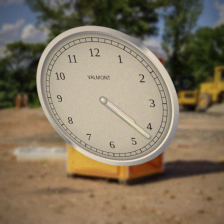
4 h 22 min
